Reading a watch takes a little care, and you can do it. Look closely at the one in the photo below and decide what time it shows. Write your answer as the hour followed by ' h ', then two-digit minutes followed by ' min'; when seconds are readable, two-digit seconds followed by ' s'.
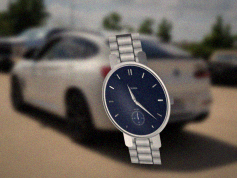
11 h 22 min
